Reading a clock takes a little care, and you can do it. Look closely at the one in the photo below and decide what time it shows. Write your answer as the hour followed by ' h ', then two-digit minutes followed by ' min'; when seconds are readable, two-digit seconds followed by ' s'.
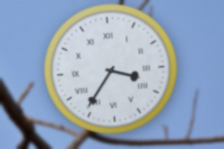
3 h 36 min
